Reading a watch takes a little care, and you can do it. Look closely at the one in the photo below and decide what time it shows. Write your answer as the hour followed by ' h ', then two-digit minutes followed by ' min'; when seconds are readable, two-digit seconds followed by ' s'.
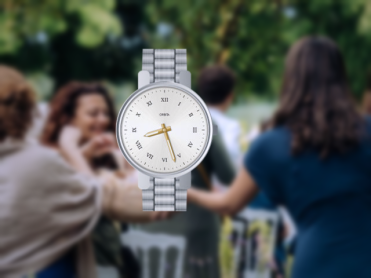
8 h 27 min
